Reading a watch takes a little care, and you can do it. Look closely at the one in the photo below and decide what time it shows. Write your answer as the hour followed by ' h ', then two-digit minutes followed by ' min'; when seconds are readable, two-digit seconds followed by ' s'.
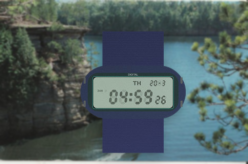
4 h 59 min 26 s
